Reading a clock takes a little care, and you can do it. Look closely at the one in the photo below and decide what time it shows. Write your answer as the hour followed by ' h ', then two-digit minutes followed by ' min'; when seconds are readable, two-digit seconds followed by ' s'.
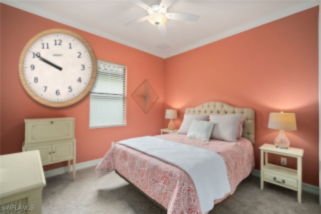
9 h 50 min
